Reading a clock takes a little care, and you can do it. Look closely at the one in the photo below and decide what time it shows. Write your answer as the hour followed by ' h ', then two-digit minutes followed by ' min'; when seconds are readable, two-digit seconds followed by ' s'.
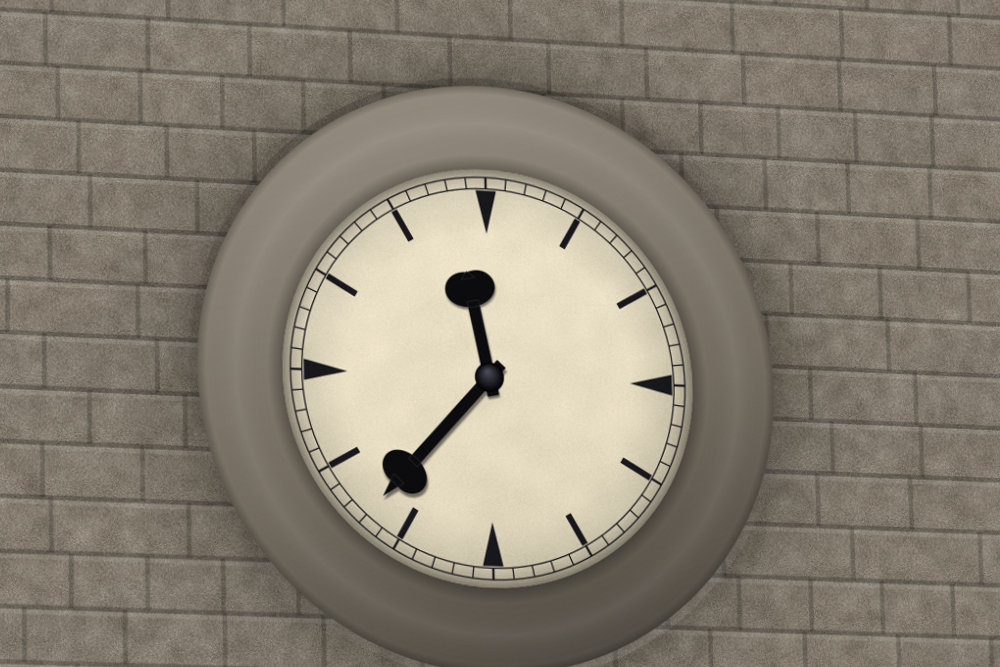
11 h 37 min
